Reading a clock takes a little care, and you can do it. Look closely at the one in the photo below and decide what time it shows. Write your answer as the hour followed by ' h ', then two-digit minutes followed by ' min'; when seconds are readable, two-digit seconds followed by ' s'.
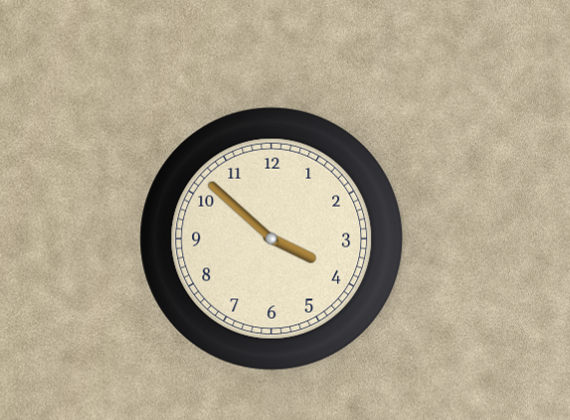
3 h 52 min
